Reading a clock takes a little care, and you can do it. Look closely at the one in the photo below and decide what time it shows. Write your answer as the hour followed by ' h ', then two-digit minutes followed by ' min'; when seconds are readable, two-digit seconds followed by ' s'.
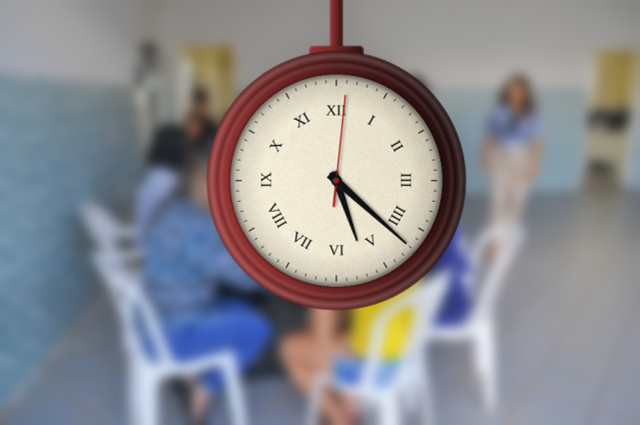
5 h 22 min 01 s
